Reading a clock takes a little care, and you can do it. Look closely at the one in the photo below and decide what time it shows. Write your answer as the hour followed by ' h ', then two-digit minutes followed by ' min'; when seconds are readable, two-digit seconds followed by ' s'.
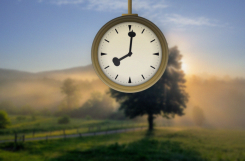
8 h 01 min
